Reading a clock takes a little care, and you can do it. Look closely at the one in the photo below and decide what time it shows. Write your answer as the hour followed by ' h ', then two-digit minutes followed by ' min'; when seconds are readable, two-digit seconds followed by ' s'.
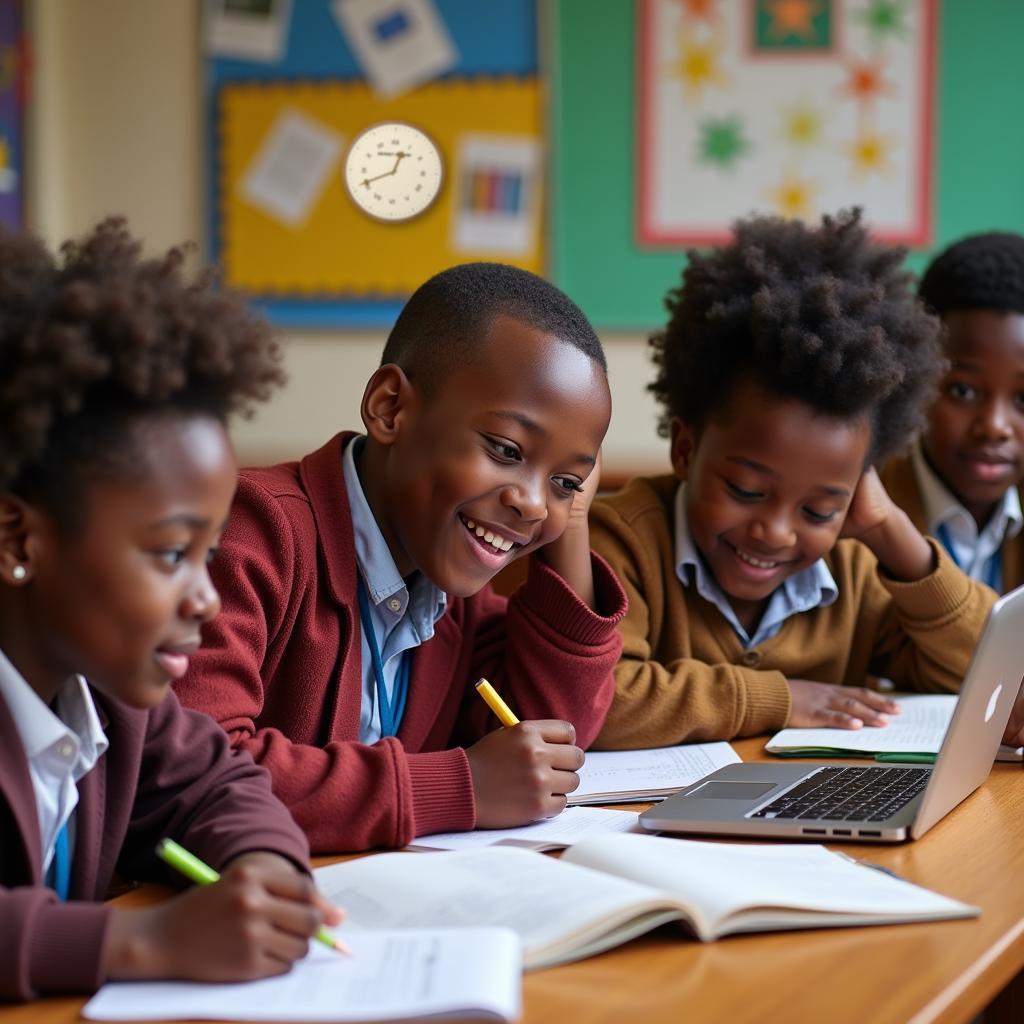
12 h 41 min
